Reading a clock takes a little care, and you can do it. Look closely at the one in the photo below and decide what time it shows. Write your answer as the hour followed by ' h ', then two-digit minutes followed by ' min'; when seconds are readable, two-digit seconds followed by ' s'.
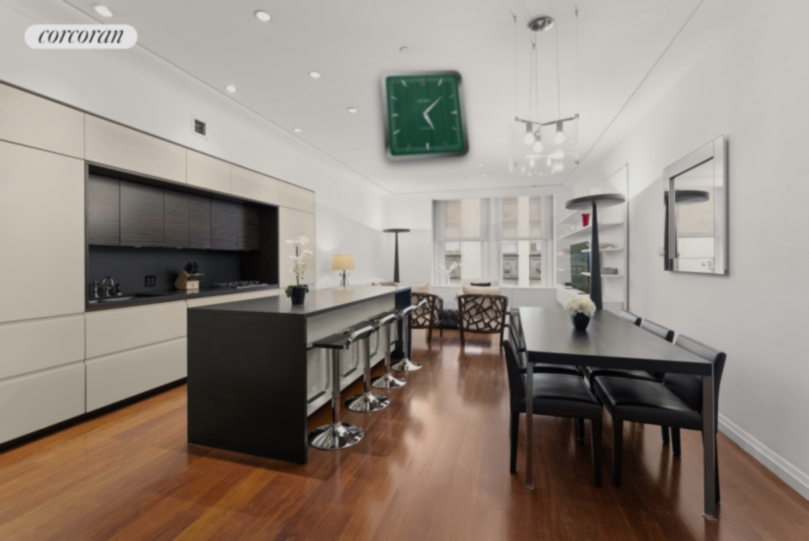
5 h 08 min
